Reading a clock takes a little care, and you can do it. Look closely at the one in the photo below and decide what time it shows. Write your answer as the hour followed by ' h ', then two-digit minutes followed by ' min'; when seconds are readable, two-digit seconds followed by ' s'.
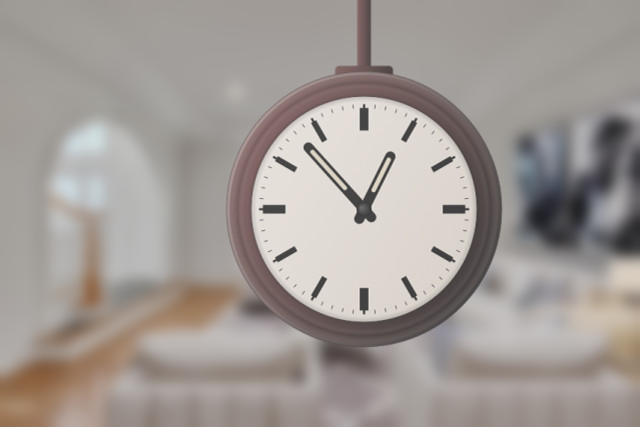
12 h 53 min
